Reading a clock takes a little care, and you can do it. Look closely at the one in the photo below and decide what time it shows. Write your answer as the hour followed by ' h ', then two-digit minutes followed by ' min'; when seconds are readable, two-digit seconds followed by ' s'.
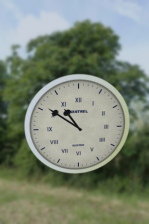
10 h 51 min
